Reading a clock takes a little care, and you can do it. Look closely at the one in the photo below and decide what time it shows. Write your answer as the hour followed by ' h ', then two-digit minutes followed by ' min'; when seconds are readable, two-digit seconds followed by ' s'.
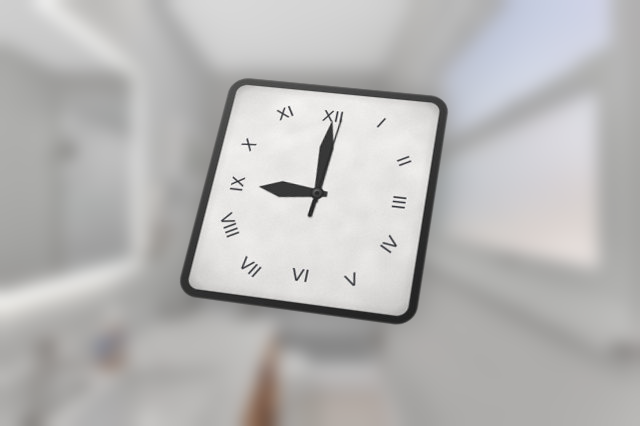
9 h 00 min 01 s
